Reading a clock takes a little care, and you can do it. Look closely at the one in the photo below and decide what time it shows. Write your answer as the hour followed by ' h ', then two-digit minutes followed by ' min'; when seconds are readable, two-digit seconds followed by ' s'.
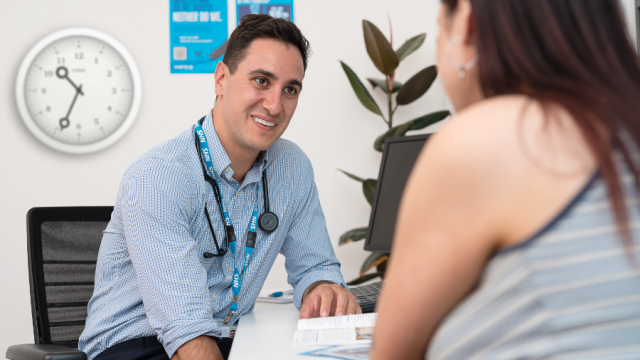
10 h 34 min
